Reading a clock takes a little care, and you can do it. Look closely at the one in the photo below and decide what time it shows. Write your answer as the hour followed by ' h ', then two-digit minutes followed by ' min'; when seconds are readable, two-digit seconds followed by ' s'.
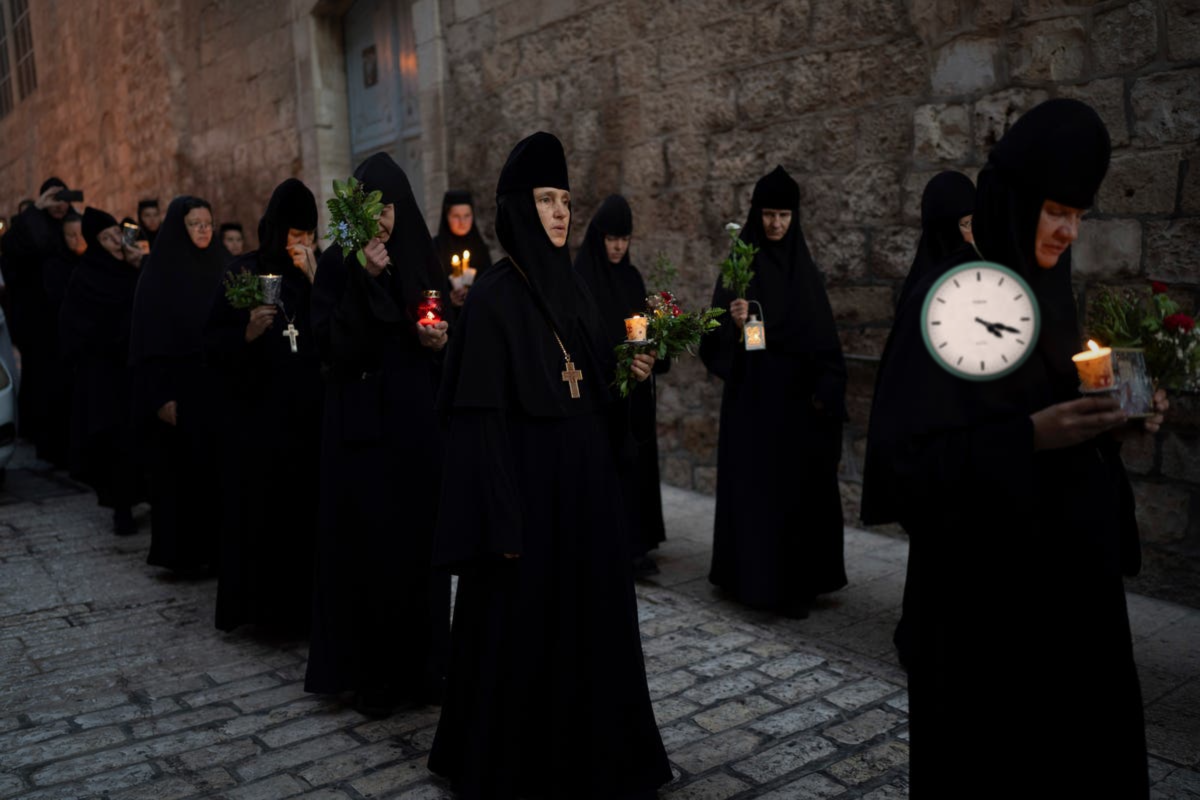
4 h 18 min
